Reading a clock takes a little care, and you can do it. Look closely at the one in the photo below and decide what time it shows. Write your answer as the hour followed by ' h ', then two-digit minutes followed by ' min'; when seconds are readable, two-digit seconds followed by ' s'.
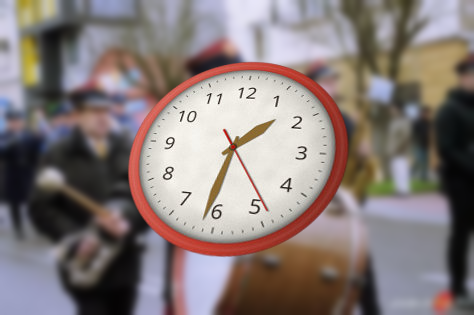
1 h 31 min 24 s
